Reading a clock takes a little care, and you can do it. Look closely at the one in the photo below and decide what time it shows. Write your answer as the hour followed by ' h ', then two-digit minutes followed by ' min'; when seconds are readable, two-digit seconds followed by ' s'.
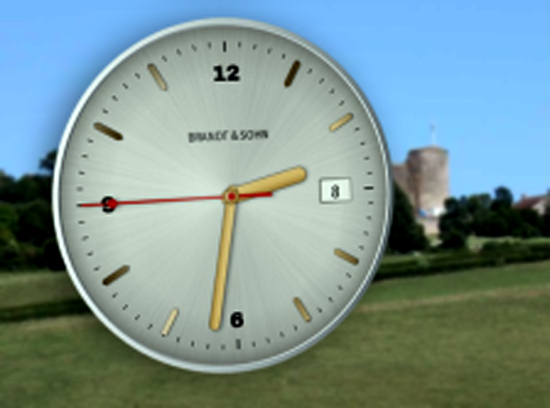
2 h 31 min 45 s
